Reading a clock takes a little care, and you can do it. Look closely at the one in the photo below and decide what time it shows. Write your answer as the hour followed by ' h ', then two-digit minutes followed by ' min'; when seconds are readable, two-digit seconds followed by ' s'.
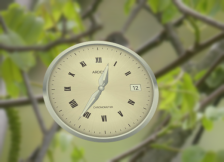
12 h 36 min
